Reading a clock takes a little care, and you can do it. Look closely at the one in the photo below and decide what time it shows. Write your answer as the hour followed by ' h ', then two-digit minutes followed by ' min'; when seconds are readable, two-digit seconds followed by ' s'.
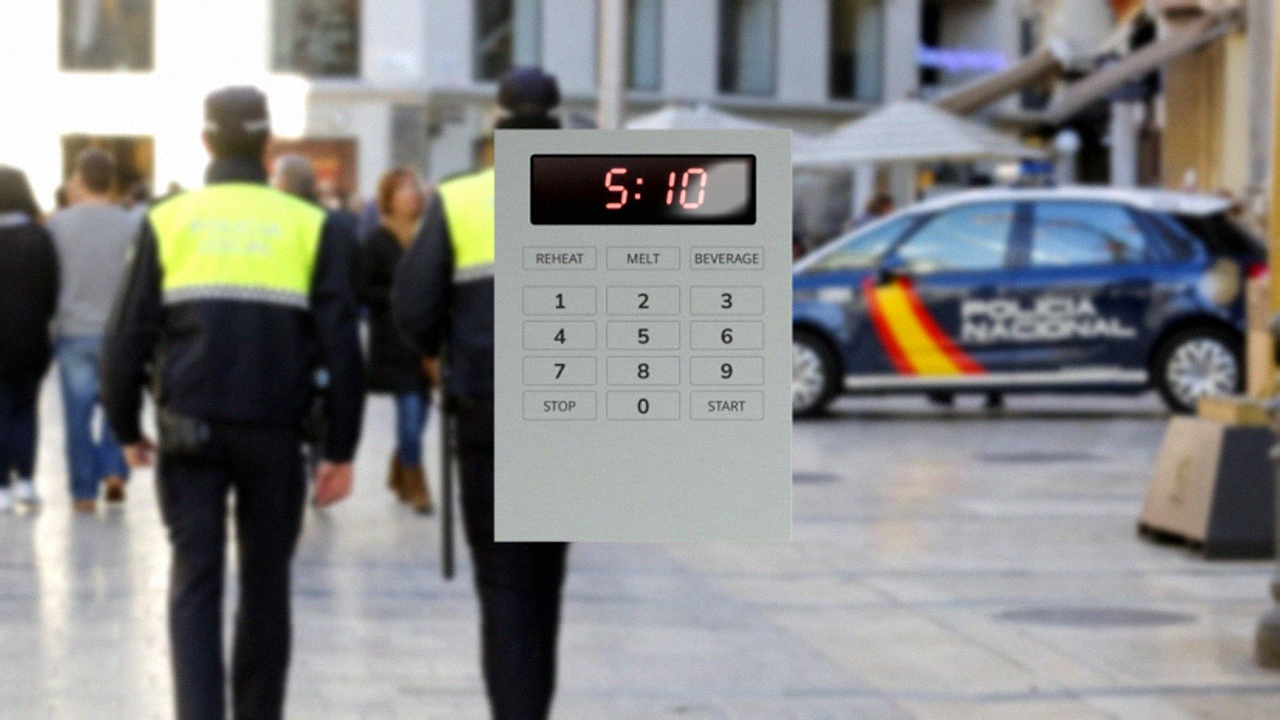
5 h 10 min
